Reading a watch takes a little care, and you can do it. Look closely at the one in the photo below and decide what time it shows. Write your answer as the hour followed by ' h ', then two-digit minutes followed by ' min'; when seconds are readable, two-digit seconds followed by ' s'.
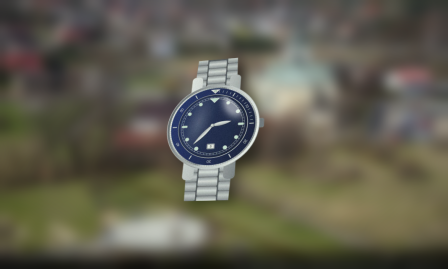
2 h 37 min
